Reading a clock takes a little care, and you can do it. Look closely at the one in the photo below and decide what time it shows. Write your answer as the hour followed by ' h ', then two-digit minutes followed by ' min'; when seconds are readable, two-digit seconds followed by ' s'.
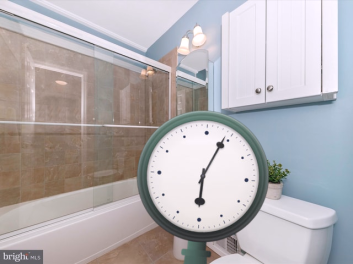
6 h 04 min
